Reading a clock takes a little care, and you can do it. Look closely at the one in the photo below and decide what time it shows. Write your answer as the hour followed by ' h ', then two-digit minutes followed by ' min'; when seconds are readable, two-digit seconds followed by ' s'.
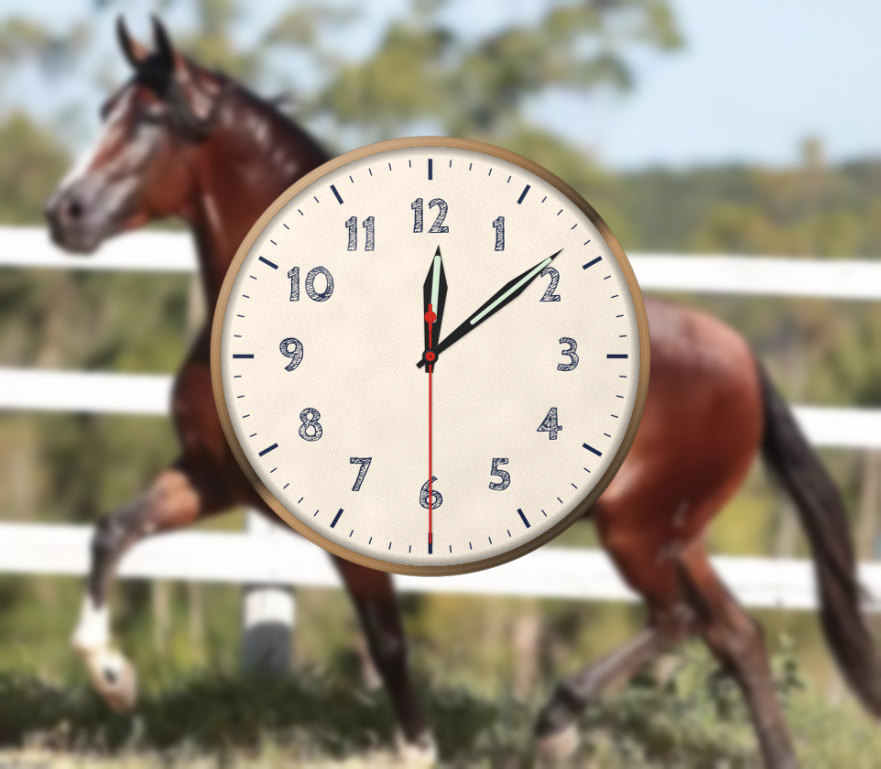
12 h 08 min 30 s
